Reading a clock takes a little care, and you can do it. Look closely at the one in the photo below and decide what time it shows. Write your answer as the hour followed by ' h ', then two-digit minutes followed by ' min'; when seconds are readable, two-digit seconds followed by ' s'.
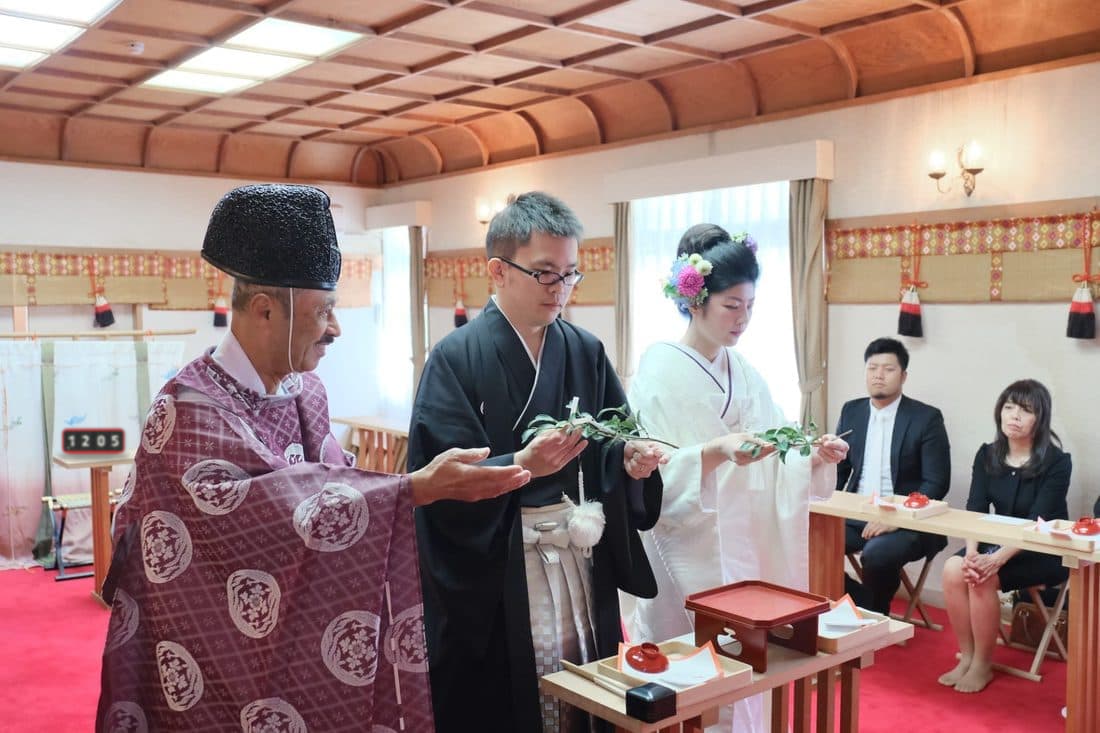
12 h 05 min
